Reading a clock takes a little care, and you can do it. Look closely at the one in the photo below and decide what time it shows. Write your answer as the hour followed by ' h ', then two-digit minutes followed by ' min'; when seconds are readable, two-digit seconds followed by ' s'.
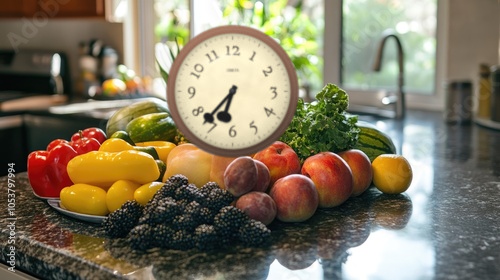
6 h 37 min
